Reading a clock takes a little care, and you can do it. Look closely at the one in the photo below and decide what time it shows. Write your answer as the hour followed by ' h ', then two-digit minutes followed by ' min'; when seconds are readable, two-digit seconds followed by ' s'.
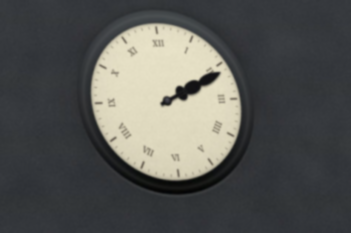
2 h 11 min
